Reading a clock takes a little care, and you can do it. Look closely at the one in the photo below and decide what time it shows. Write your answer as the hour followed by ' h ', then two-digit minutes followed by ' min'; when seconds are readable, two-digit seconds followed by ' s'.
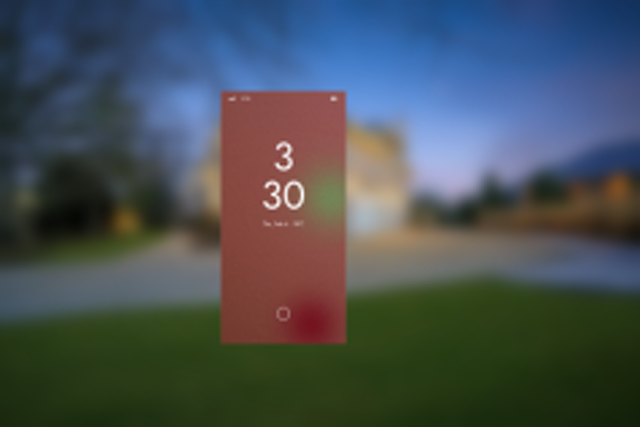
3 h 30 min
